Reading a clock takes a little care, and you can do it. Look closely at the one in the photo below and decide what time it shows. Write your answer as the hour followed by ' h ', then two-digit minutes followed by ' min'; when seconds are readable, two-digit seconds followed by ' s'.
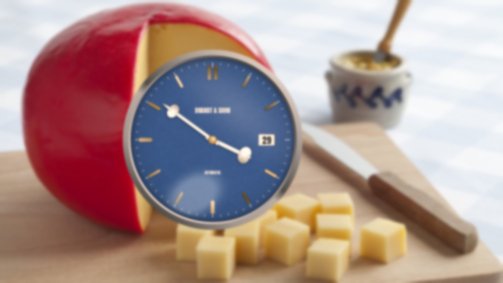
3 h 51 min
